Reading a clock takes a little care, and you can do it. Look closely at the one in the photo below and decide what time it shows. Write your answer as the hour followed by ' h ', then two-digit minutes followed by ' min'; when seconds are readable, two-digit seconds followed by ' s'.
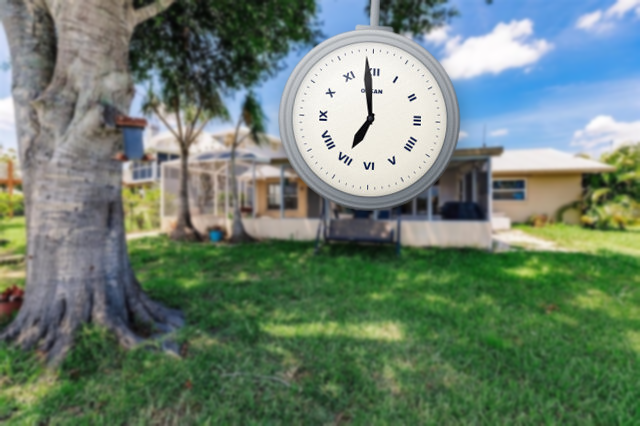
6 h 59 min
